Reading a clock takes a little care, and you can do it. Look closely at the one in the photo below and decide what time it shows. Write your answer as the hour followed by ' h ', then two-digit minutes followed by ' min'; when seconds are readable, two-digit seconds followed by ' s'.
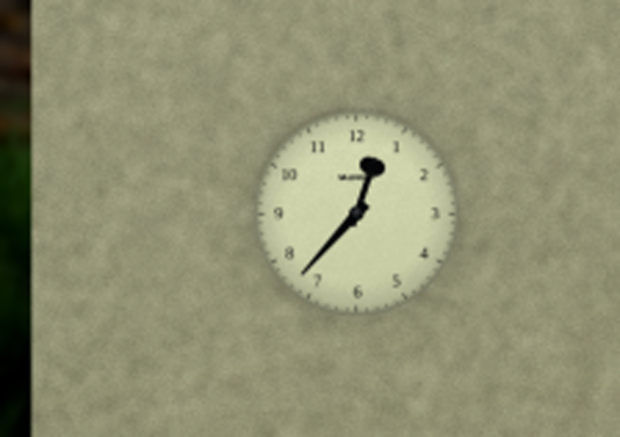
12 h 37 min
